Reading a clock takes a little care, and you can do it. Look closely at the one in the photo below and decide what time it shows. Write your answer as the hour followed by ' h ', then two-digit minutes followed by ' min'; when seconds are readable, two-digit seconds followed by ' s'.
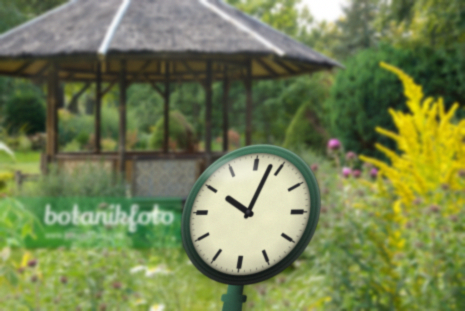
10 h 03 min
